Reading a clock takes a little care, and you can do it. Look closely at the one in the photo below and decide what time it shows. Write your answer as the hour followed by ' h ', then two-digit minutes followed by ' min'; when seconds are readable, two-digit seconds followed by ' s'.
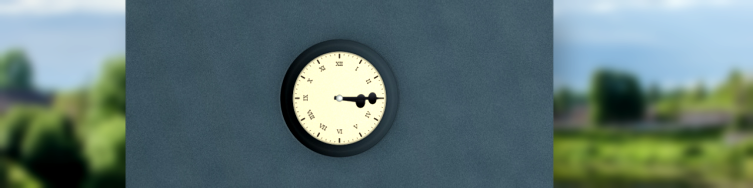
3 h 15 min
